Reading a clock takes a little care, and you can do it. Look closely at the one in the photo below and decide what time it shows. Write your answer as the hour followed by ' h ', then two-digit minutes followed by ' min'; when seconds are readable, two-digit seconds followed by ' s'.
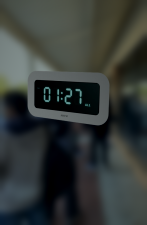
1 h 27 min
